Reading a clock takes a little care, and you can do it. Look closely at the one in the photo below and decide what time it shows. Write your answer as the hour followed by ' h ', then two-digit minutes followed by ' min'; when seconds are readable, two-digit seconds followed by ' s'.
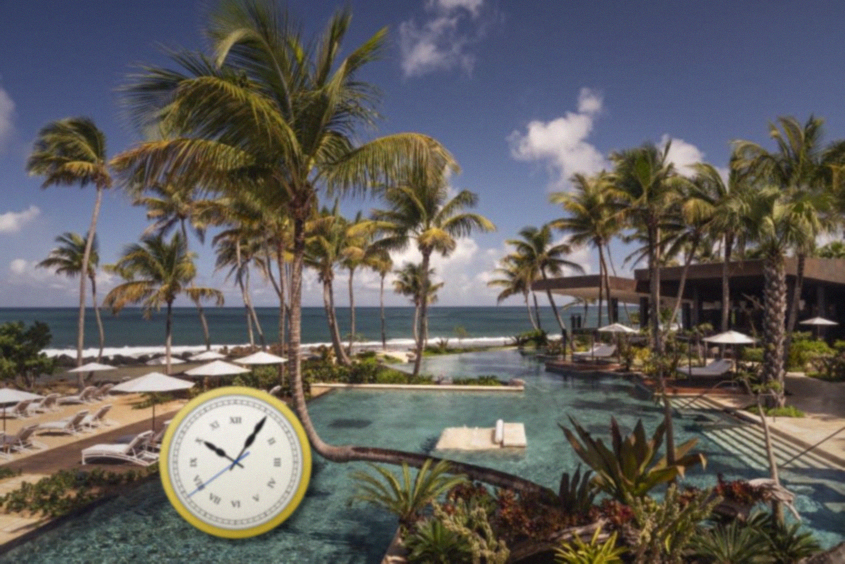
10 h 05 min 39 s
